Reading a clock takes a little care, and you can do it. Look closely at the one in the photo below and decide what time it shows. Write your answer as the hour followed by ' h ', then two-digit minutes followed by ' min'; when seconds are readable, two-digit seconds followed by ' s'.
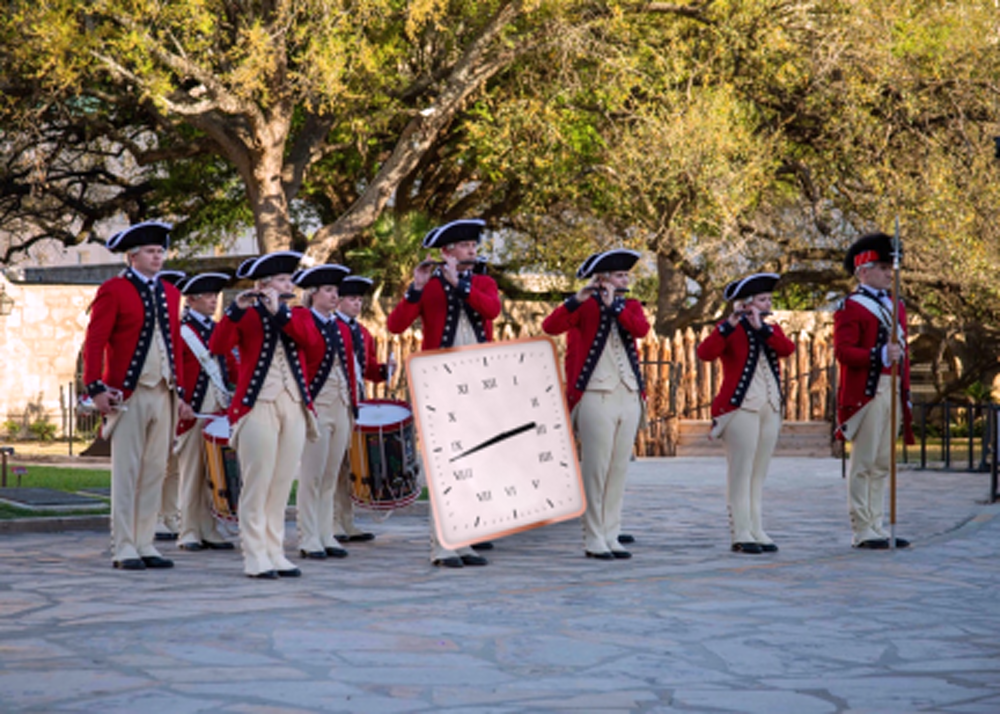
2 h 43 min
